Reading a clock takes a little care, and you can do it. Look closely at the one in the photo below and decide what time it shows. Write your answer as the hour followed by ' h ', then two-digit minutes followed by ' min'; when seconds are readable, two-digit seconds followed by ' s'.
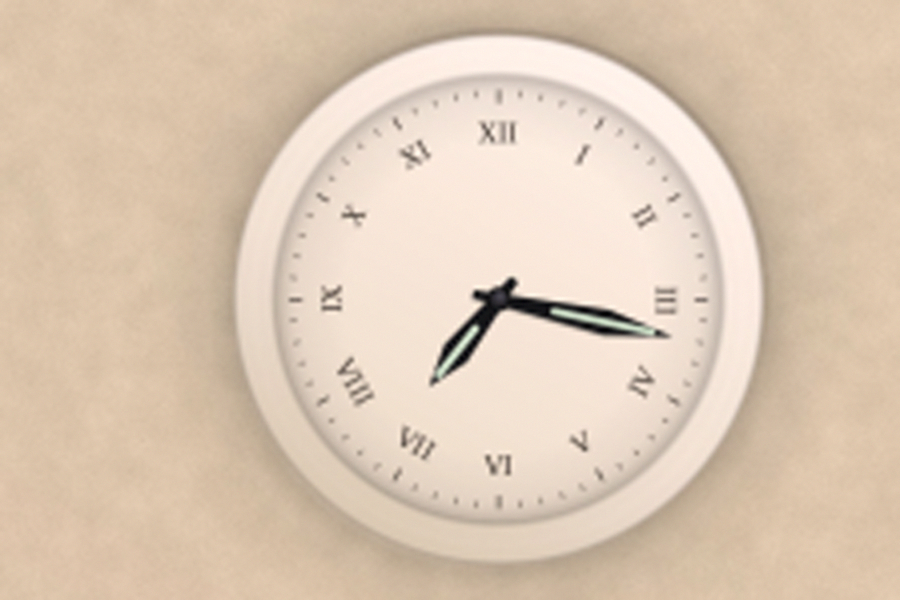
7 h 17 min
